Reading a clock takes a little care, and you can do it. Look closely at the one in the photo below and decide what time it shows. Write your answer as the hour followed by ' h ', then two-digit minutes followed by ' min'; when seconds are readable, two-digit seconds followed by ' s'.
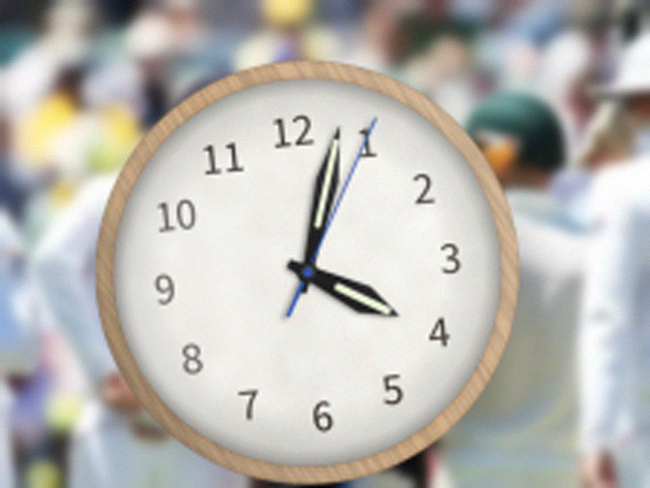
4 h 03 min 05 s
